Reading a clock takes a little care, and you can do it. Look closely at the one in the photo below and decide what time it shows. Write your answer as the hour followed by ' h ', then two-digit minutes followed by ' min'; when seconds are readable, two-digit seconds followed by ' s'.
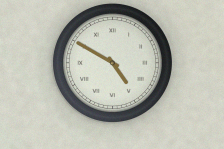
4 h 50 min
